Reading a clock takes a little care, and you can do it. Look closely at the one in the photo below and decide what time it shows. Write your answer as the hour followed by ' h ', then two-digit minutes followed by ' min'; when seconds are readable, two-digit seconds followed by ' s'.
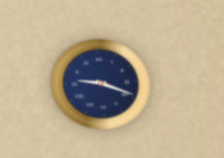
9 h 19 min
